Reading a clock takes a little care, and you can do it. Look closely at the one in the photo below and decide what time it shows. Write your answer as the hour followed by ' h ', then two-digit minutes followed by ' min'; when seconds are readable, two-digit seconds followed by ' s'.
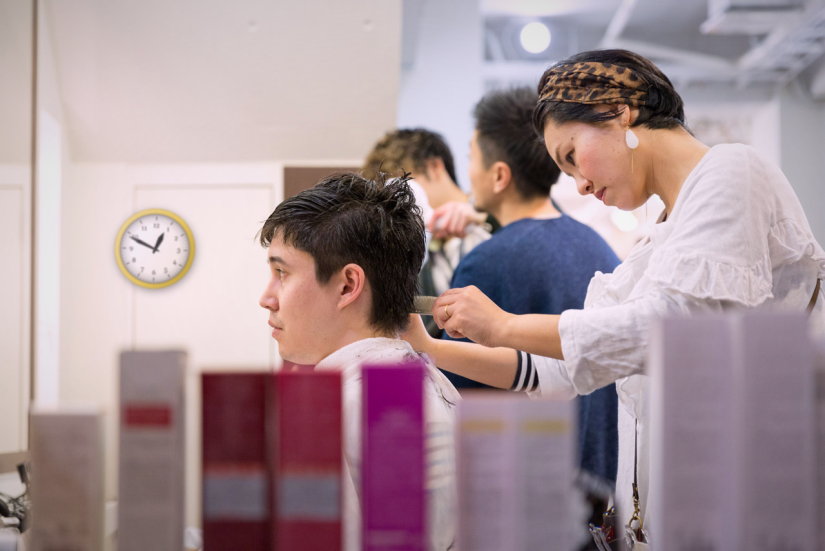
12 h 49 min
